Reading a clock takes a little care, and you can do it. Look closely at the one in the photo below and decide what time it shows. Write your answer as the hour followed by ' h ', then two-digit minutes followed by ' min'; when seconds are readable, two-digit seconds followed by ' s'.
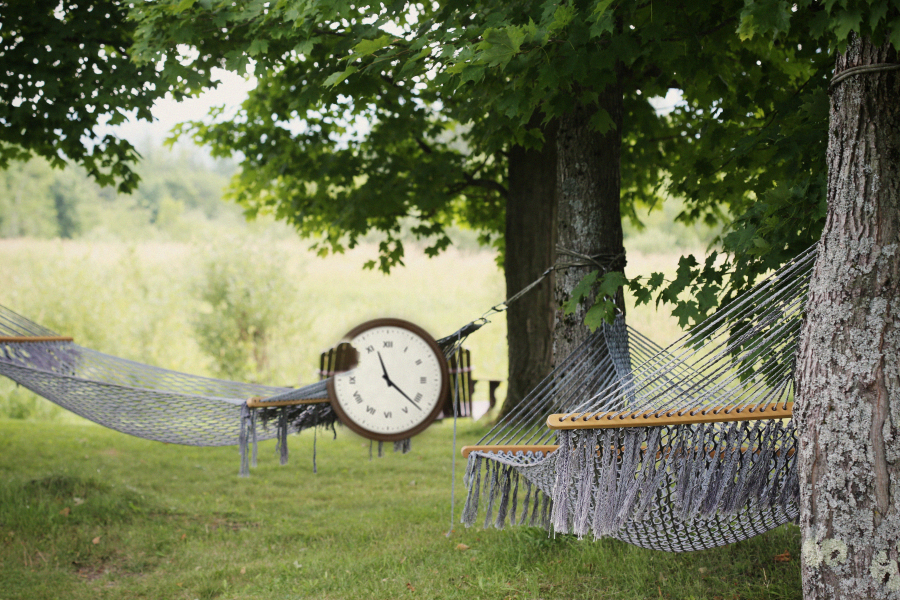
11 h 22 min
